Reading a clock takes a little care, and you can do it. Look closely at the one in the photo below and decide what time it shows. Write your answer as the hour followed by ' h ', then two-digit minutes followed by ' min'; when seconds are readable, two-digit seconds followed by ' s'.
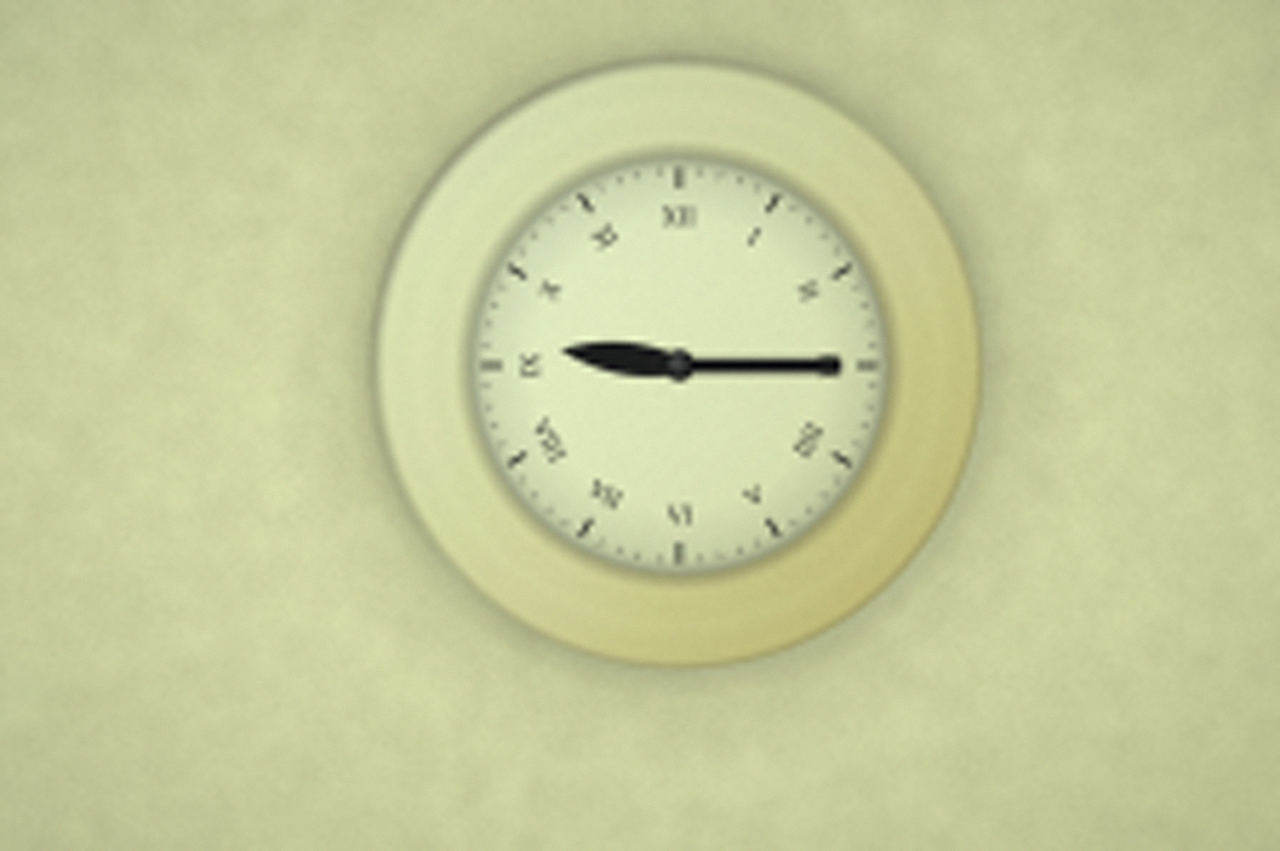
9 h 15 min
